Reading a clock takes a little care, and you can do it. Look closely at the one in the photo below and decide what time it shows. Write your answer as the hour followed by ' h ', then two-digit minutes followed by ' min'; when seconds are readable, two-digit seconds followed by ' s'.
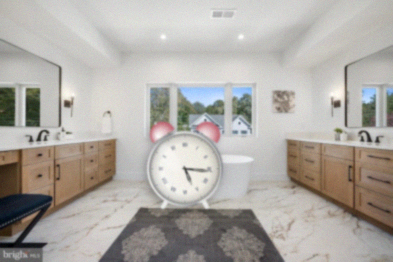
5 h 16 min
